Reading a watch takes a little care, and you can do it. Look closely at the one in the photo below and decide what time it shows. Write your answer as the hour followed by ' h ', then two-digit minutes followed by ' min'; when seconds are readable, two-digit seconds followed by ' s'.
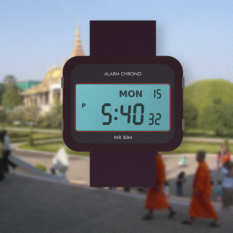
5 h 40 min 32 s
